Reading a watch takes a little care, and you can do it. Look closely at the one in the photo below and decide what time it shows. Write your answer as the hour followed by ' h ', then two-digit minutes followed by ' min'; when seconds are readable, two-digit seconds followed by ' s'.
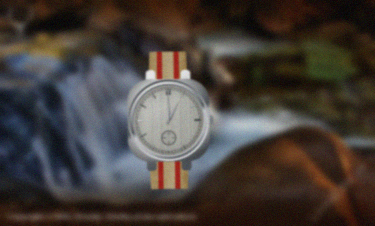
1 h 00 min
